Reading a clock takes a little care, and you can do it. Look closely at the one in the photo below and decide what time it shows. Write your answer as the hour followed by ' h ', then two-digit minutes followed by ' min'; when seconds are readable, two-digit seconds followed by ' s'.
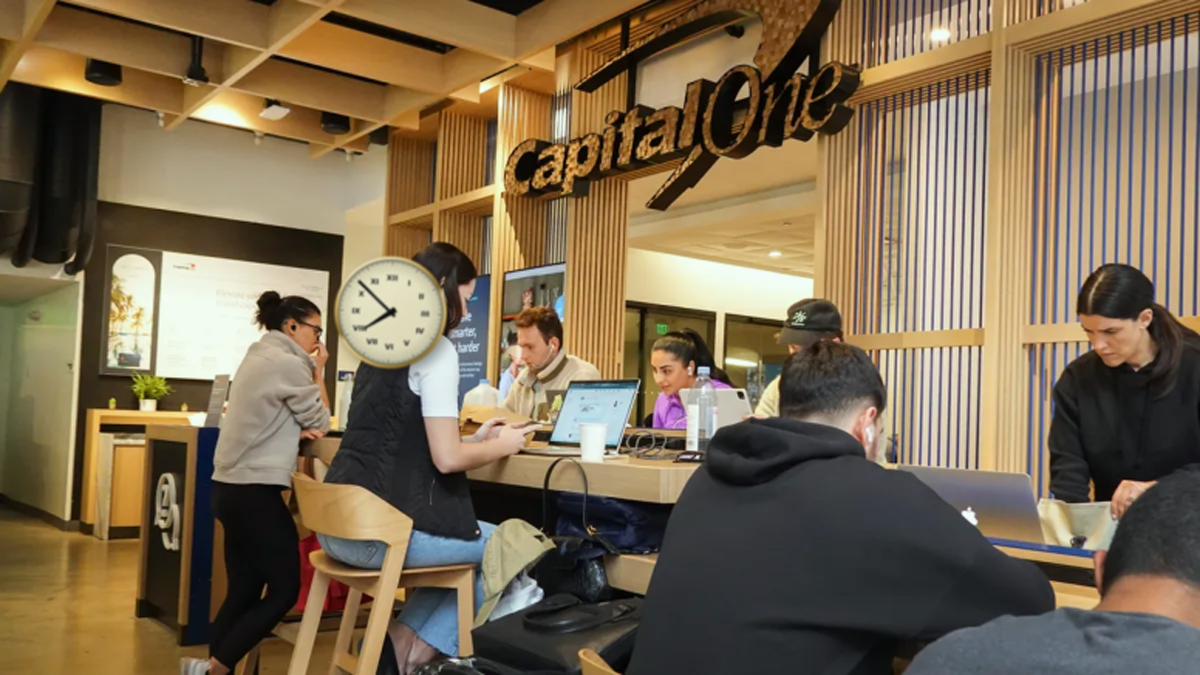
7 h 52 min
